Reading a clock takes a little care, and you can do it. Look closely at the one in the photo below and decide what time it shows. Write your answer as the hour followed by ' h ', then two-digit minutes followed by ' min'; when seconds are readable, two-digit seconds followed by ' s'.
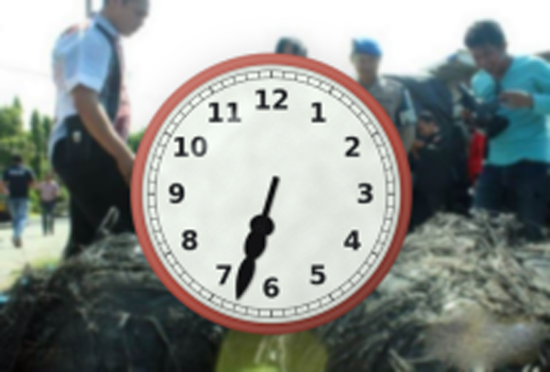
6 h 33 min
